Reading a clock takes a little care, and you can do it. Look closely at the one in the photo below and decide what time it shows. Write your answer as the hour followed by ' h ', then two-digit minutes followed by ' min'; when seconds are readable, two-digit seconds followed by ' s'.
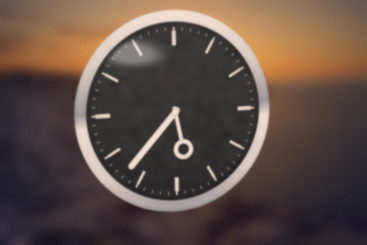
5 h 37 min
